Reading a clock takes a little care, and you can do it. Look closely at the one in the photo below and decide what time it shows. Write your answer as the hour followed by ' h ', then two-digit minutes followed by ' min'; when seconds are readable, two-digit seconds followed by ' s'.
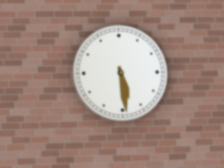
5 h 29 min
